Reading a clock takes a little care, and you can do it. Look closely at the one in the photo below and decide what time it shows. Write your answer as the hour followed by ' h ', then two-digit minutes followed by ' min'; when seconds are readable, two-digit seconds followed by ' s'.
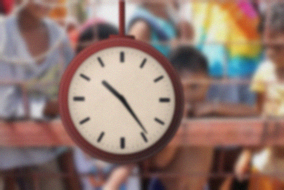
10 h 24 min
